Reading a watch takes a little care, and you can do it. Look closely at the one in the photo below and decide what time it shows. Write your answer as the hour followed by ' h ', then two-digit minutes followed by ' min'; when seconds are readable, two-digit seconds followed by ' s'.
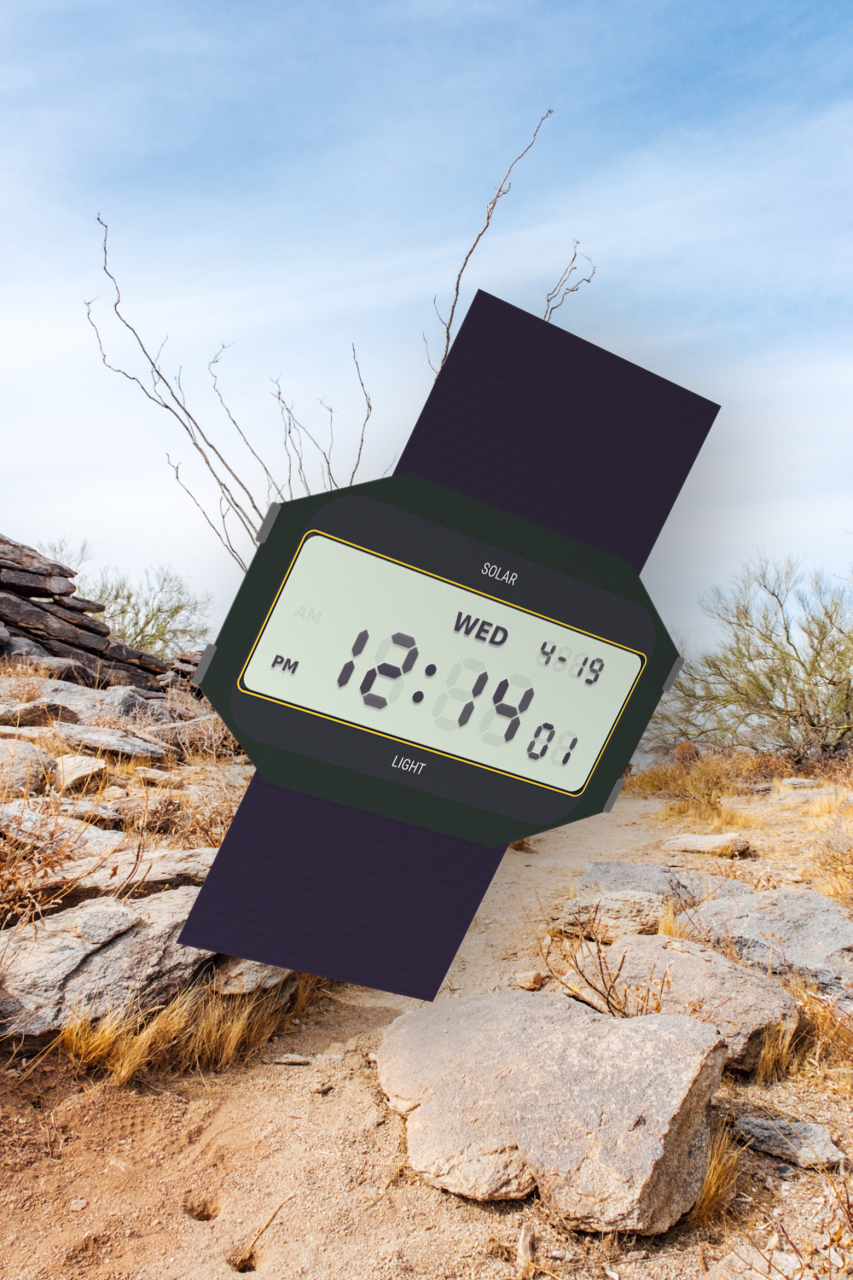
12 h 14 min 01 s
